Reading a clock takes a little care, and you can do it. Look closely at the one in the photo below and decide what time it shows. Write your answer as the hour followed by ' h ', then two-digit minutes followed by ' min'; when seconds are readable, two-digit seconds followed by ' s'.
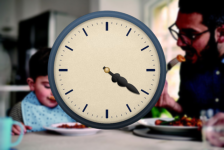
4 h 21 min
